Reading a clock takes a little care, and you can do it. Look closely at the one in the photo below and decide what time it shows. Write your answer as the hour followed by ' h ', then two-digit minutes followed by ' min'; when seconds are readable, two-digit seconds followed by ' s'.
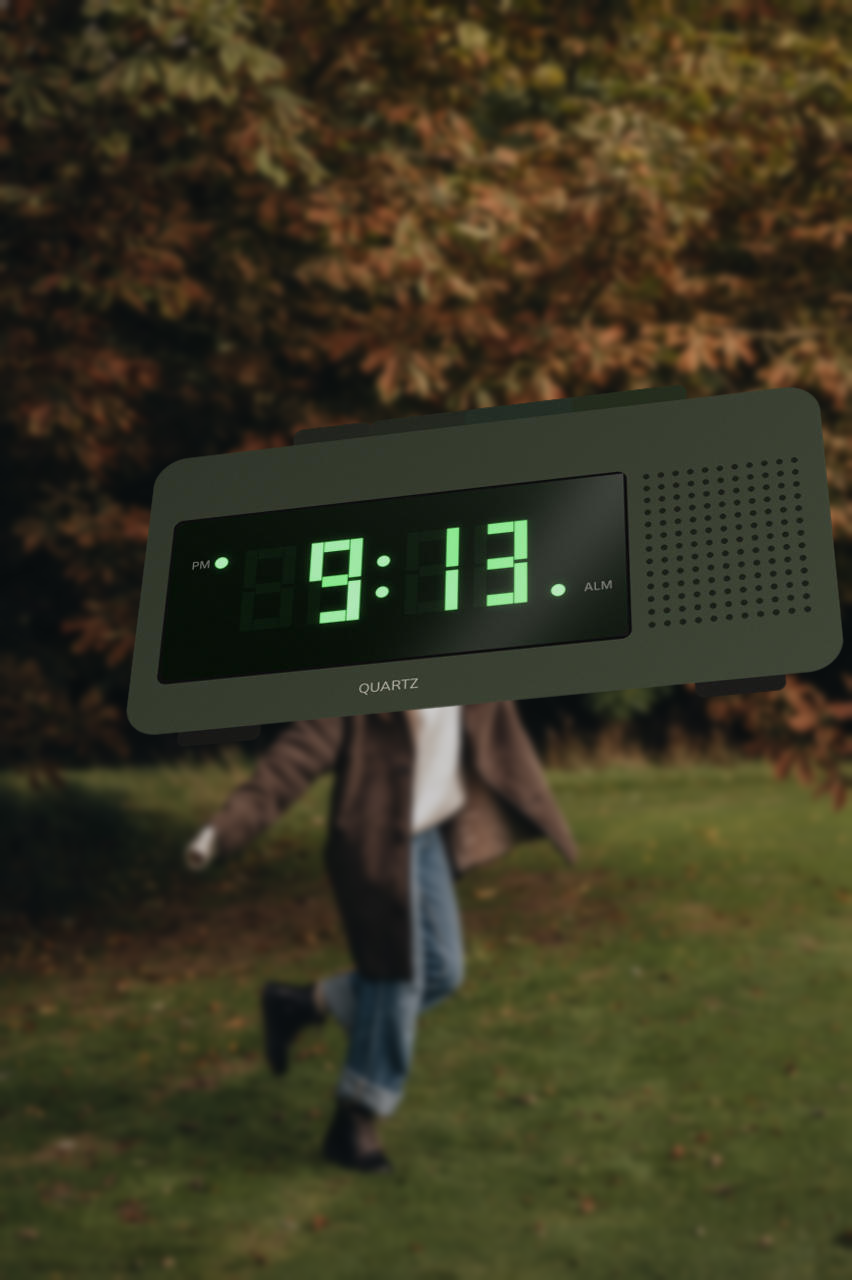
9 h 13 min
